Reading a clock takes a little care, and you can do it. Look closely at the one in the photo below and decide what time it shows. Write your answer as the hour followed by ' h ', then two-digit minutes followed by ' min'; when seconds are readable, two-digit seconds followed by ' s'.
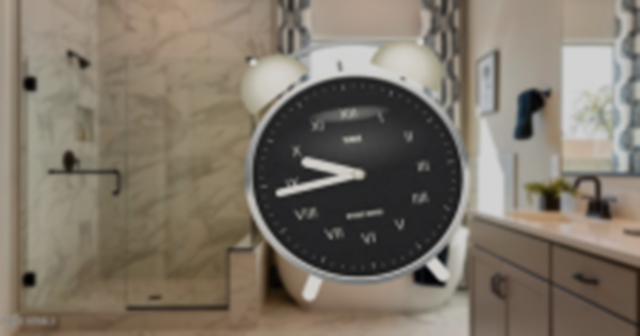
9 h 44 min
